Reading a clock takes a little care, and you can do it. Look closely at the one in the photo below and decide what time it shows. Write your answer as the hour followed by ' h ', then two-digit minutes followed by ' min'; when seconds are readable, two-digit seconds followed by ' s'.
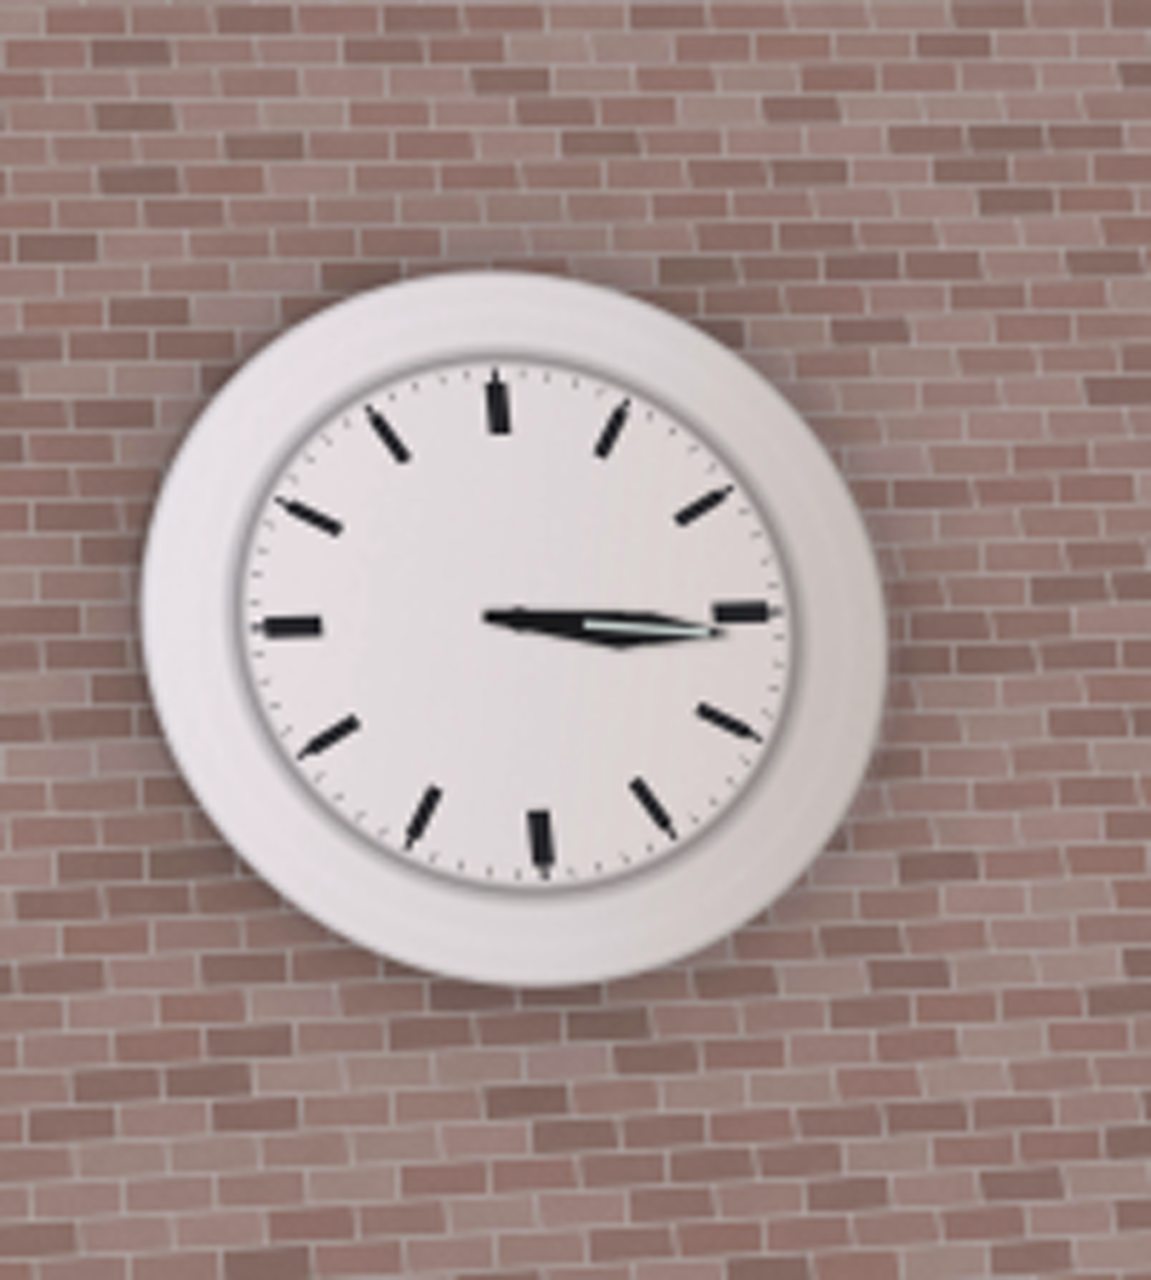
3 h 16 min
